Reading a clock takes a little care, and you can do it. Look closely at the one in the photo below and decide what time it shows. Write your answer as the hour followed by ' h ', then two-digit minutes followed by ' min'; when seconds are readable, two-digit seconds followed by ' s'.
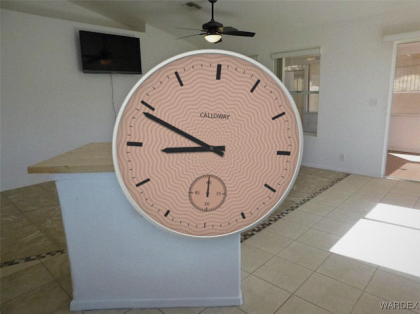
8 h 49 min
